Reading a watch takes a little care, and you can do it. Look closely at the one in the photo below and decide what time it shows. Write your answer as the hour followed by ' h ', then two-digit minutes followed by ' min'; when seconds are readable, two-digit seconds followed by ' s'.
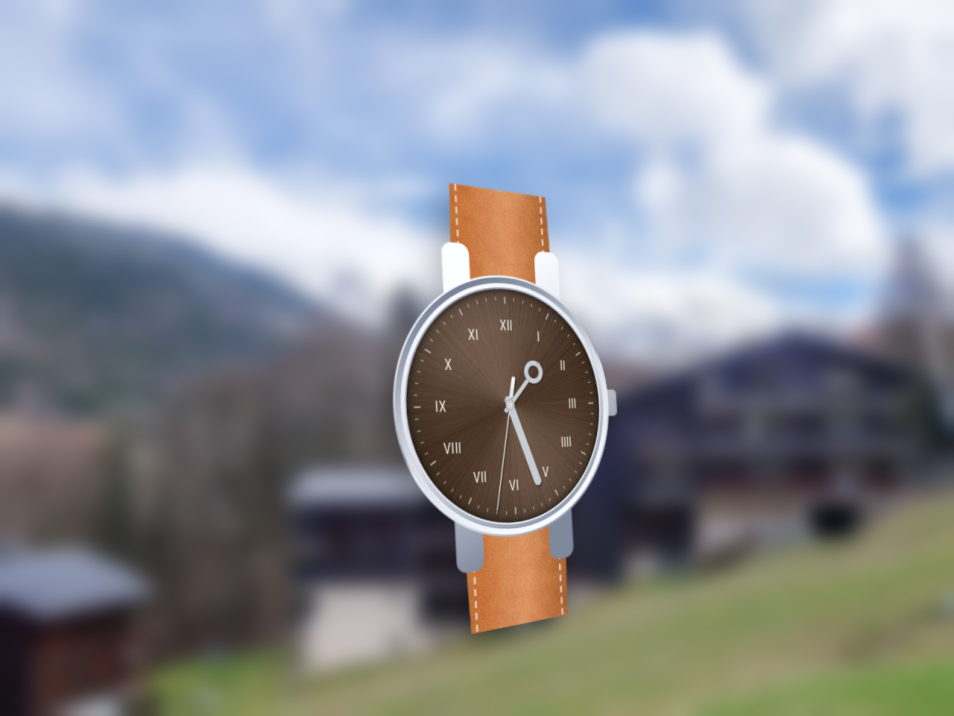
1 h 26 min 32 s
